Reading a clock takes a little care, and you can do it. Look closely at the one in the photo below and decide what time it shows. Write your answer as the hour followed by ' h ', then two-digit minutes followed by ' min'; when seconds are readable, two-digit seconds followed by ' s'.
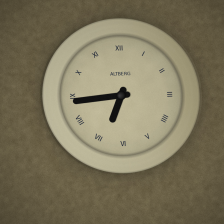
6 h 44 min
